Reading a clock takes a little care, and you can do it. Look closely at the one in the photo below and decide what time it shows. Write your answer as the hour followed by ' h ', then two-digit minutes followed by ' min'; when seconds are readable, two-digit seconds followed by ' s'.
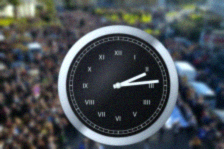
2 h 14 min
